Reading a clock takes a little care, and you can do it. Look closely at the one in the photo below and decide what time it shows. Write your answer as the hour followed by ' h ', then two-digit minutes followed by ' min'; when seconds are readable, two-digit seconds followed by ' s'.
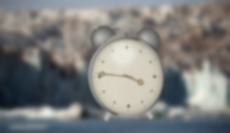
3 h 46 min
